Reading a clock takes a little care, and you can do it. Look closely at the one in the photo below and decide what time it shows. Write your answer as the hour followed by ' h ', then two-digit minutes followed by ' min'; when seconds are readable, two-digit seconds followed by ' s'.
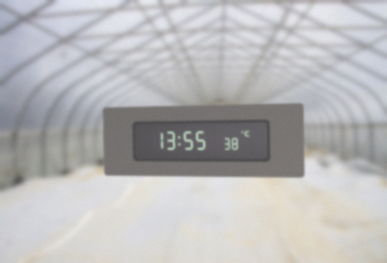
13 h 55 min
